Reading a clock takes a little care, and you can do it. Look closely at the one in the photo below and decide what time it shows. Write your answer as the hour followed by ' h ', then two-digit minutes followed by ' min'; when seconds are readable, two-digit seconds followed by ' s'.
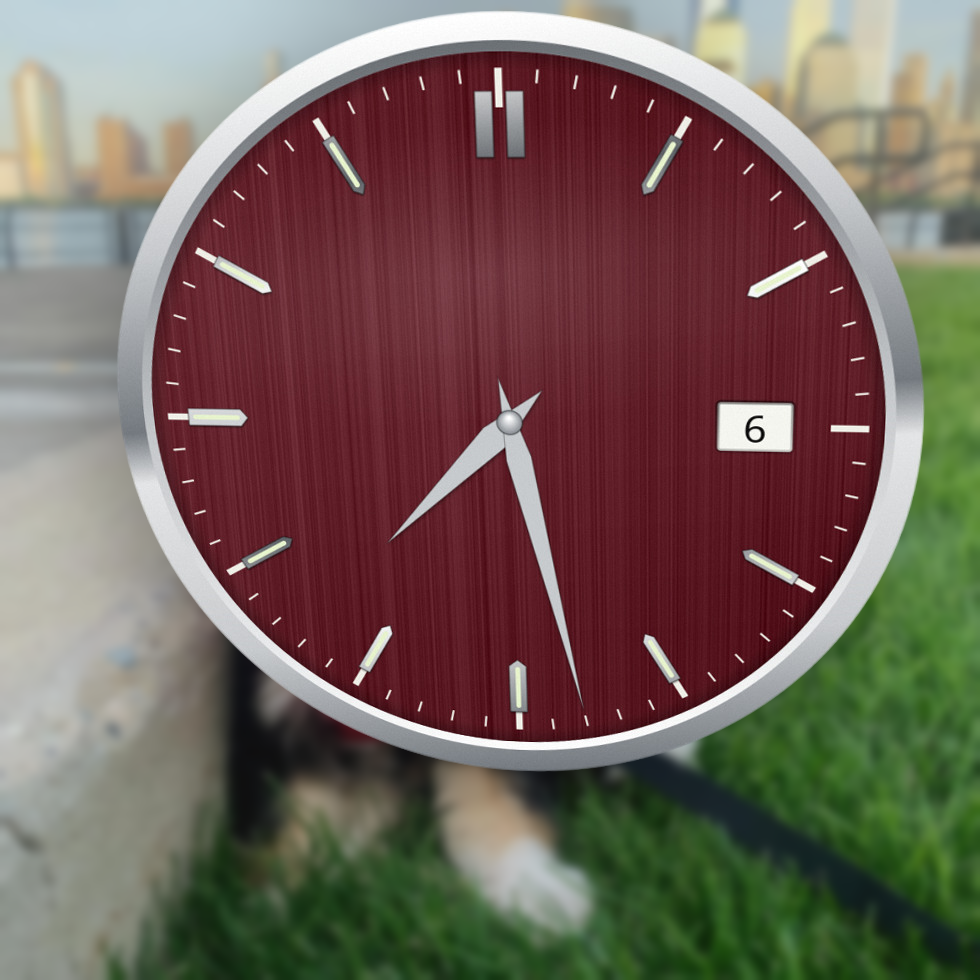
7 h 28 min
